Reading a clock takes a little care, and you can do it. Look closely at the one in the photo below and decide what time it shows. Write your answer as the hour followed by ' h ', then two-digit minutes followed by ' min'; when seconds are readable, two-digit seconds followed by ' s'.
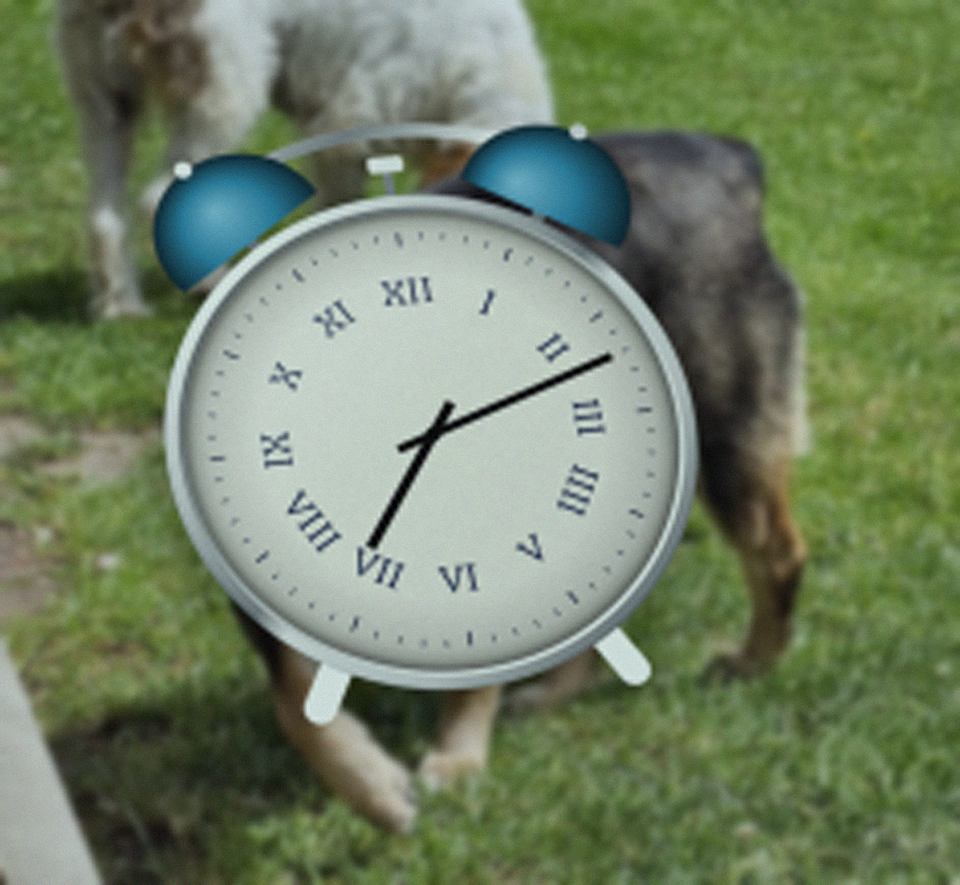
7 h 12 min
